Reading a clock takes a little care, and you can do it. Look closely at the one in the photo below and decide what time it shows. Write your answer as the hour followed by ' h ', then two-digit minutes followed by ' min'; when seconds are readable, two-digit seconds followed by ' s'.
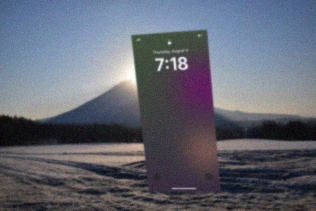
7 h 18 min
